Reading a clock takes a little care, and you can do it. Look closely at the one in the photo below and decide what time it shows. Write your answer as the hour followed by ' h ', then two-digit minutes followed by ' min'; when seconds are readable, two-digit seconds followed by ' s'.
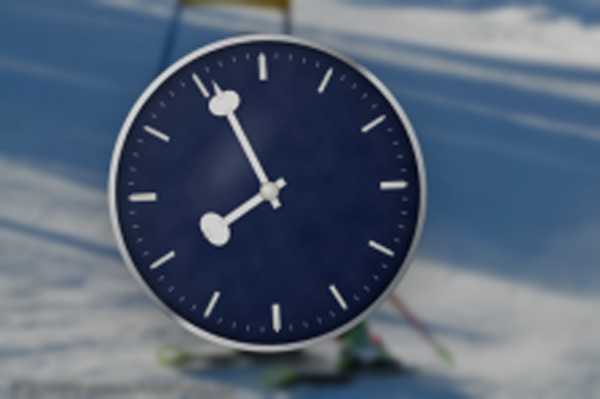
7 h 56 min
